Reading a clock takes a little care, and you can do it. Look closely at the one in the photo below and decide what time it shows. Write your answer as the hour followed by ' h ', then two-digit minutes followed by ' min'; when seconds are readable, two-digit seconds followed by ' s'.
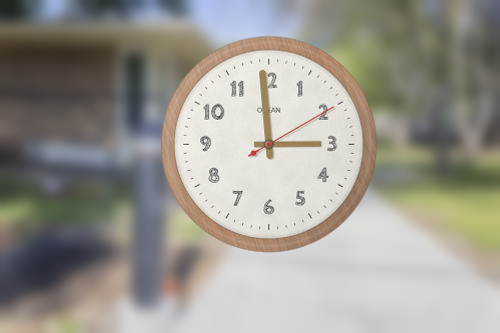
2 h 59 min 10 s
